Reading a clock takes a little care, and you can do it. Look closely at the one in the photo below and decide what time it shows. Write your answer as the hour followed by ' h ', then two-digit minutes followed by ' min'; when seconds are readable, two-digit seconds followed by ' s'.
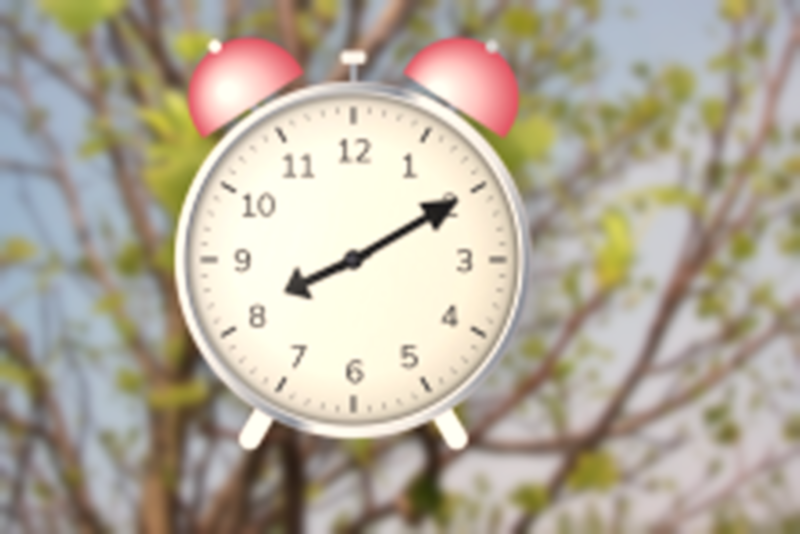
8 h 10 min
